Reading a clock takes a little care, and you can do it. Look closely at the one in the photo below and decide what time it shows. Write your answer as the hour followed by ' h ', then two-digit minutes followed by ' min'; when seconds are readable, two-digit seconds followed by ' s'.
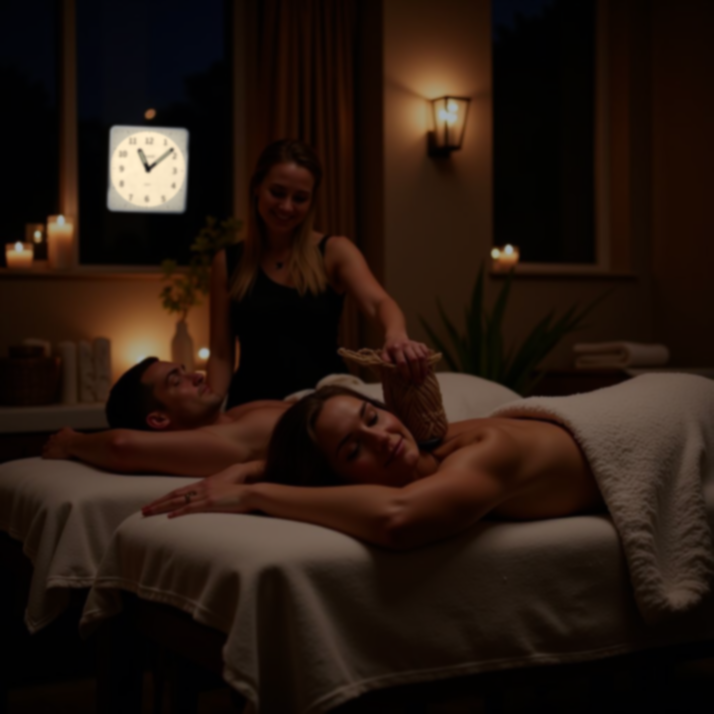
11 h 08 min
